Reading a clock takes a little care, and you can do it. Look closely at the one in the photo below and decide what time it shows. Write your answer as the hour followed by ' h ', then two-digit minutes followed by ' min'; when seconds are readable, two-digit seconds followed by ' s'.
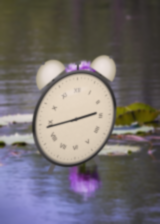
2 h 44 min
